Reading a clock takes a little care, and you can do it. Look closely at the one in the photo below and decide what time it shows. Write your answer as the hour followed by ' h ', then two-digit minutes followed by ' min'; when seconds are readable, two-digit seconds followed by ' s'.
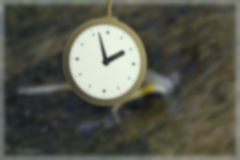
1 h 57 min
